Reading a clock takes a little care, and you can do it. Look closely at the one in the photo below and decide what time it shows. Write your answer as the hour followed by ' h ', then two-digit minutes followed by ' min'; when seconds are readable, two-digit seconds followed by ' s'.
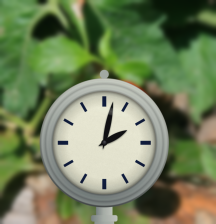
2 h 02 min
